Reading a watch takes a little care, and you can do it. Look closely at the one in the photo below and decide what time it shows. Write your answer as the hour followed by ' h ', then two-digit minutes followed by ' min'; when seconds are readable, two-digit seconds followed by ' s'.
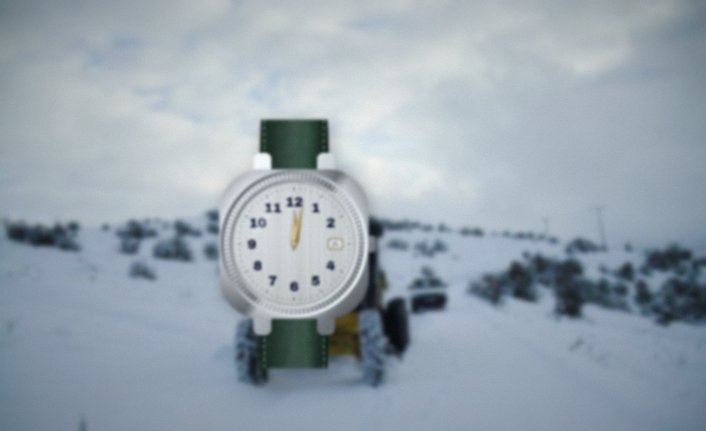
12 h 02 min
